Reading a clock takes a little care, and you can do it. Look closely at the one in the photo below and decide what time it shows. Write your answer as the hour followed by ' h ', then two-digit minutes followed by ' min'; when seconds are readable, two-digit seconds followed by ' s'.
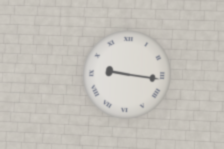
9 h 16 min
